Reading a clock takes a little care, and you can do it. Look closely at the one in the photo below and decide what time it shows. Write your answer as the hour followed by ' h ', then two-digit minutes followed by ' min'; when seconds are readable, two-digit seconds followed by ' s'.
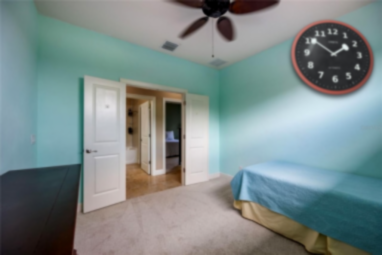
1 h 51 min
